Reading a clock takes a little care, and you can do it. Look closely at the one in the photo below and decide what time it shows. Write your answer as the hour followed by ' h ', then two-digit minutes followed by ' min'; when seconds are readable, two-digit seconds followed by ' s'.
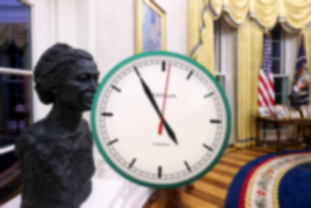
4 h 55 min 01 s
